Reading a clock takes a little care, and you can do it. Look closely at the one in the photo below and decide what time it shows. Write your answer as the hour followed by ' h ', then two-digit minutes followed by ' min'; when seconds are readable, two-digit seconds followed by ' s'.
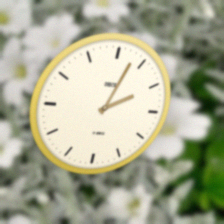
2 h 03 min
